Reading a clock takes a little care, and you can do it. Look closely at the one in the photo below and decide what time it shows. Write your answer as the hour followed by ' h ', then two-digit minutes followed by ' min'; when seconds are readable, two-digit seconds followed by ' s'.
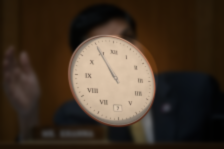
10 h 55 min
